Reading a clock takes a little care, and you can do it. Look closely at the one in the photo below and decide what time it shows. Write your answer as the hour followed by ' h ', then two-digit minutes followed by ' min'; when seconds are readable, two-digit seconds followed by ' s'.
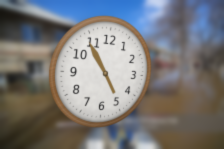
4 h 54 min
